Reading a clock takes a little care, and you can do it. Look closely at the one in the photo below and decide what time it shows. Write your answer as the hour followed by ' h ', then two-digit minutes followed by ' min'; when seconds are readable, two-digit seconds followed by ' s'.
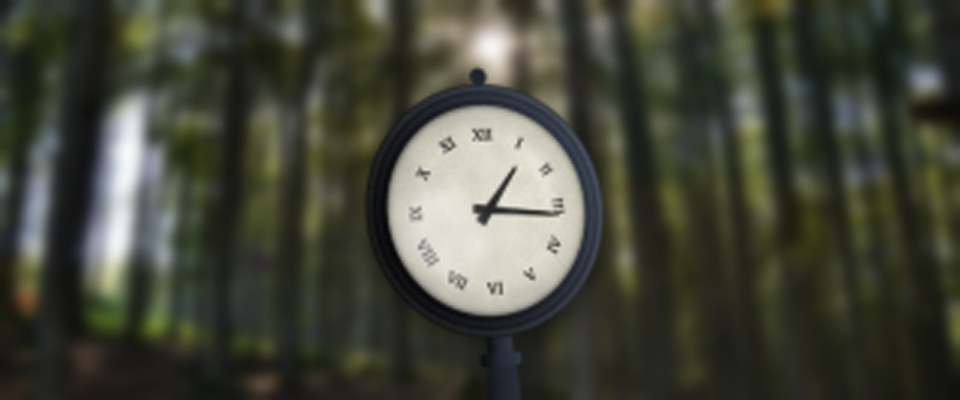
1 h 16 min
